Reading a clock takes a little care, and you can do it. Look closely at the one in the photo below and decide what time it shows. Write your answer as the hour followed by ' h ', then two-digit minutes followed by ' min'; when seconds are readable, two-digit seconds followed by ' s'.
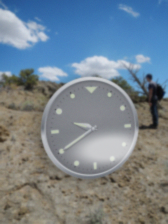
9 h 40 min
